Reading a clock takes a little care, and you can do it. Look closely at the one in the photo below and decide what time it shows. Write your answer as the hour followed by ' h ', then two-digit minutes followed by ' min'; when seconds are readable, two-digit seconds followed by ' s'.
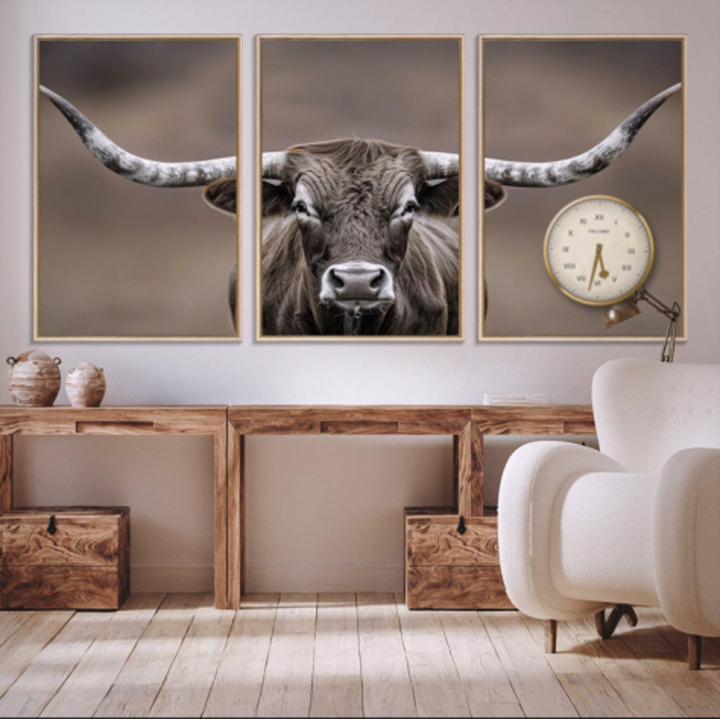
5 h 32 min
